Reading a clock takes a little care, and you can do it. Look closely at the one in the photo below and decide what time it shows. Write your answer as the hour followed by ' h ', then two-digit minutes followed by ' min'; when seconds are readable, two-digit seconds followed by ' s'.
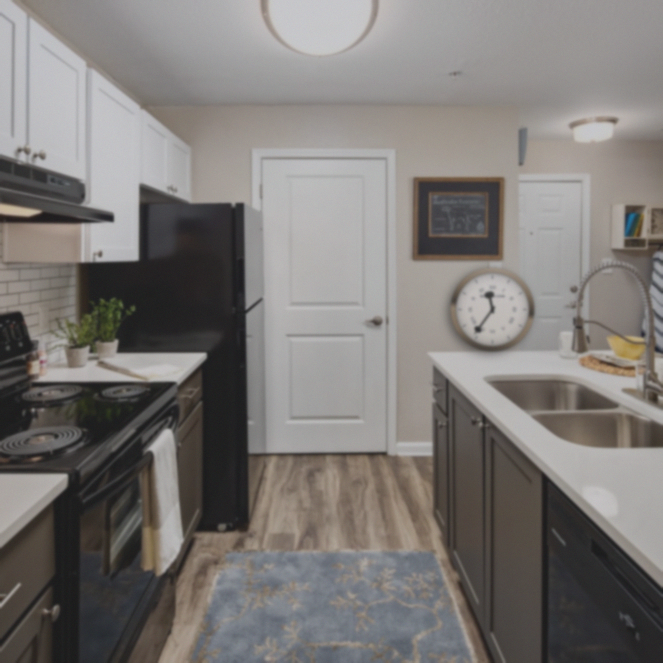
11 h 36 min
